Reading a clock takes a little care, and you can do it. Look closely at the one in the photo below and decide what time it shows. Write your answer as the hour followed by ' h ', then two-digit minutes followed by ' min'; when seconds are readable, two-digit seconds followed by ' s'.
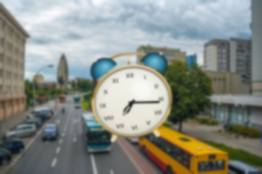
7 h 16 min
